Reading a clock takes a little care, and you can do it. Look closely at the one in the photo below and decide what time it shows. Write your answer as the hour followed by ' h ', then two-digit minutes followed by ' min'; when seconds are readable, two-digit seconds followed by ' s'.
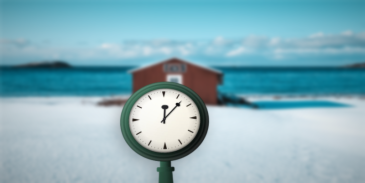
12 h 07 min
